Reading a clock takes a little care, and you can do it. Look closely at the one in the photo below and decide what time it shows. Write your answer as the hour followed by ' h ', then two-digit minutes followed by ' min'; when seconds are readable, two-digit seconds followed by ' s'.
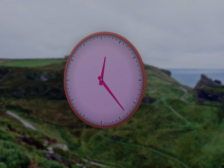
12 h 23 min
